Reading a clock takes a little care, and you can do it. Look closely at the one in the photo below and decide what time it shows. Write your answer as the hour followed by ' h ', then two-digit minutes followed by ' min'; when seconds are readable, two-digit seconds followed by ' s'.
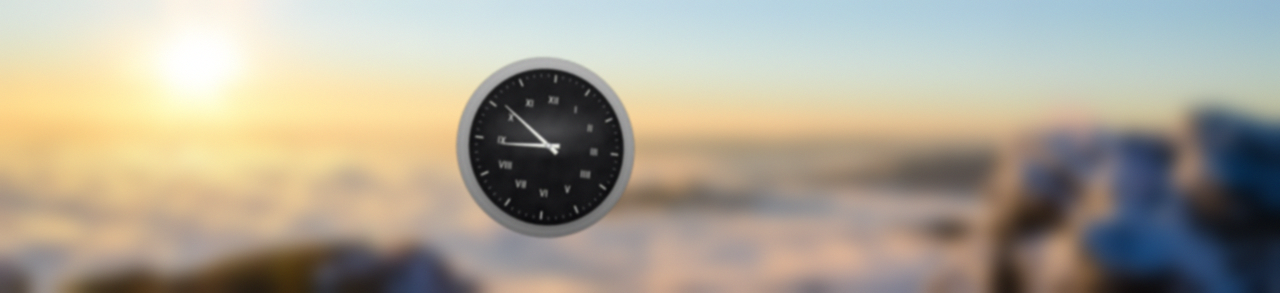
8 h 51 min
